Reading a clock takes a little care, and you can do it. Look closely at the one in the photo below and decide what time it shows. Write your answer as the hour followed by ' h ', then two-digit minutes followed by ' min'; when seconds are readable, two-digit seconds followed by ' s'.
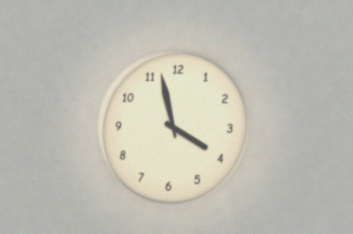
3 h 57 min
